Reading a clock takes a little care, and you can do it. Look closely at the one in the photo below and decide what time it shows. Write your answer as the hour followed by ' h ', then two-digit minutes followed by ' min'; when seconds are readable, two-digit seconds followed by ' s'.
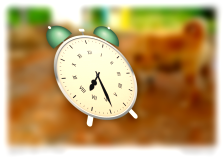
7 h 29 min
